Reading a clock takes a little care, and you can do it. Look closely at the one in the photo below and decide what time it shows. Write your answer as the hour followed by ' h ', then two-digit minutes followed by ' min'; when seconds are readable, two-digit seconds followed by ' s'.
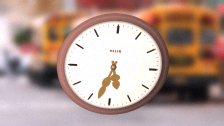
5 h 33 min
